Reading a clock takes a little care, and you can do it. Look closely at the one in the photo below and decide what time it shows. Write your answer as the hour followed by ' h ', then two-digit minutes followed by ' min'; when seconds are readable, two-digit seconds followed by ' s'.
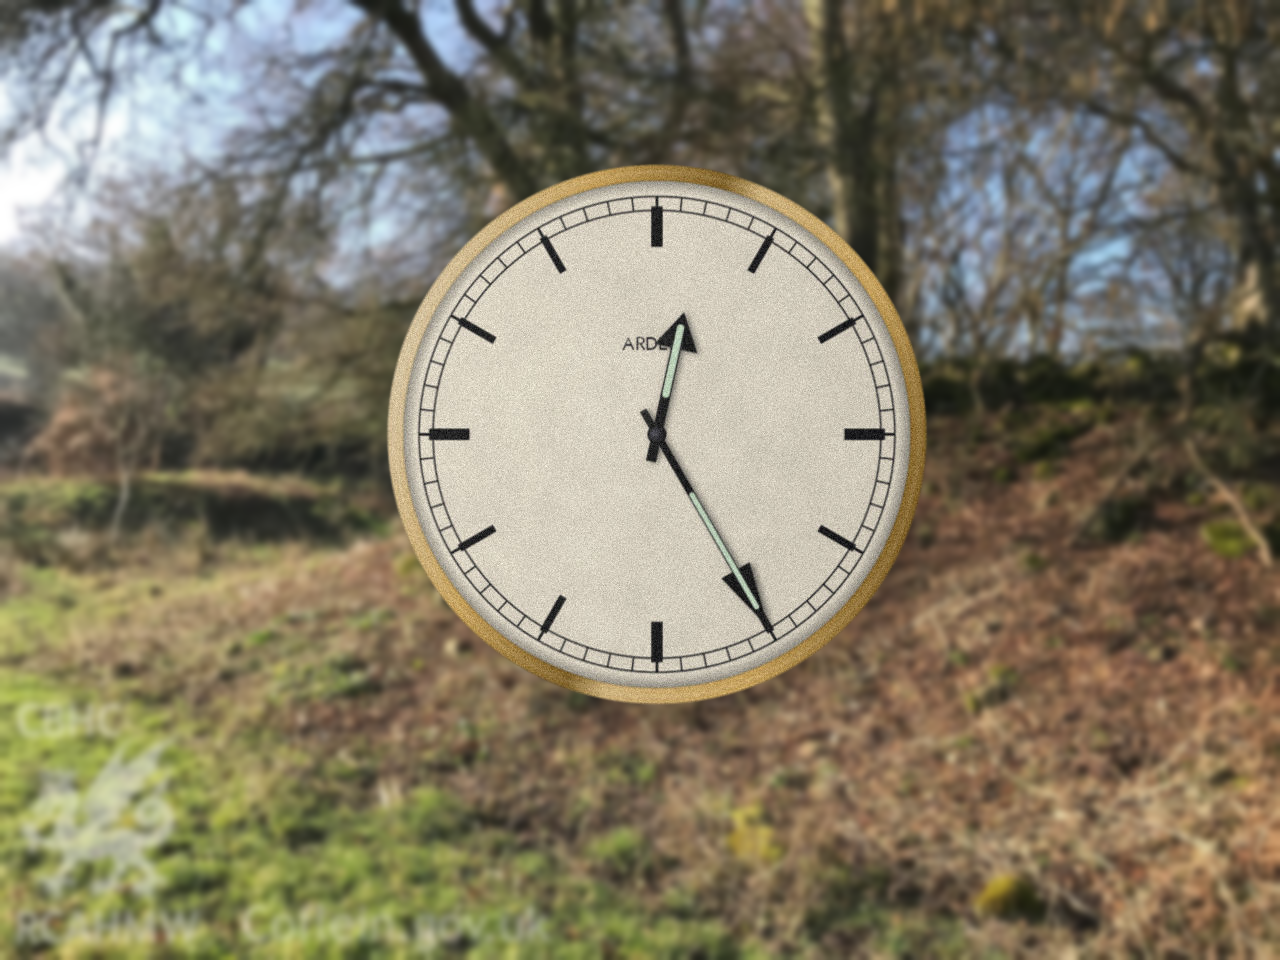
12 h 25 min
